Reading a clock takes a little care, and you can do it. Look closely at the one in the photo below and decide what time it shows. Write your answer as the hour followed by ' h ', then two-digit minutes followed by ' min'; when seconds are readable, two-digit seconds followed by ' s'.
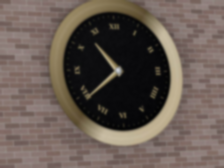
10 h 39 min
